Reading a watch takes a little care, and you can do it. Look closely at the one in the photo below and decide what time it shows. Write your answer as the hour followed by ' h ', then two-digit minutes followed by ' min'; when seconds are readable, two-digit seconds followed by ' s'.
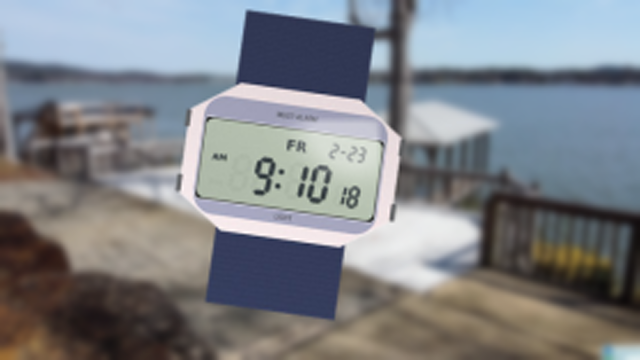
9 h 10 min 18 s
